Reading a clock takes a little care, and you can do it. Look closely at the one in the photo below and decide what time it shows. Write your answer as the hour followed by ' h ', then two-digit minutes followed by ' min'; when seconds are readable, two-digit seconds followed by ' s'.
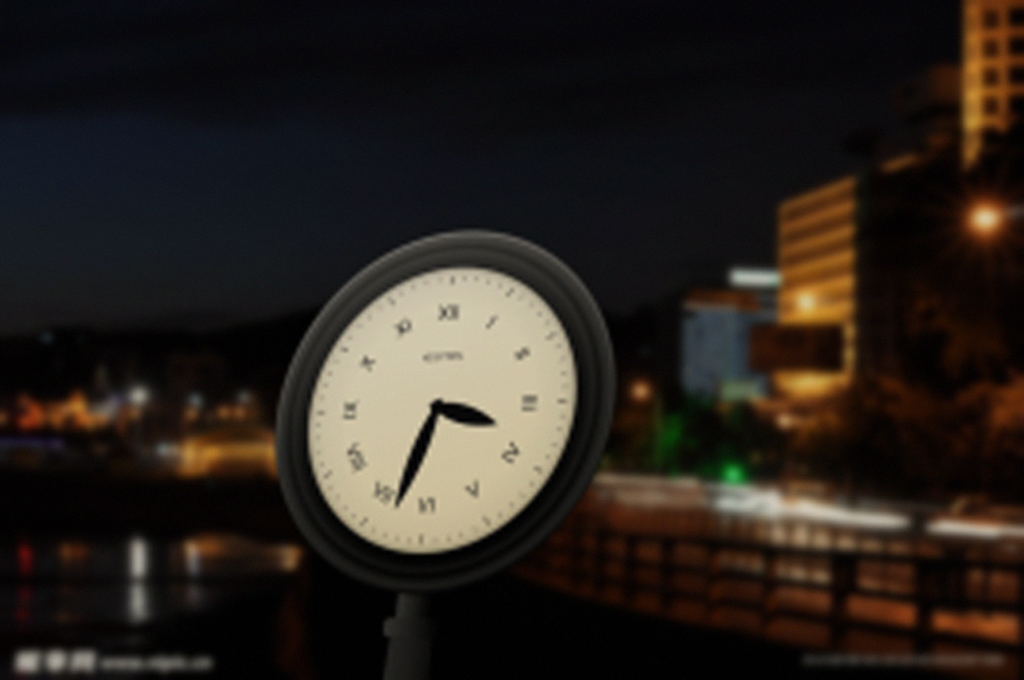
3 h 33 min
